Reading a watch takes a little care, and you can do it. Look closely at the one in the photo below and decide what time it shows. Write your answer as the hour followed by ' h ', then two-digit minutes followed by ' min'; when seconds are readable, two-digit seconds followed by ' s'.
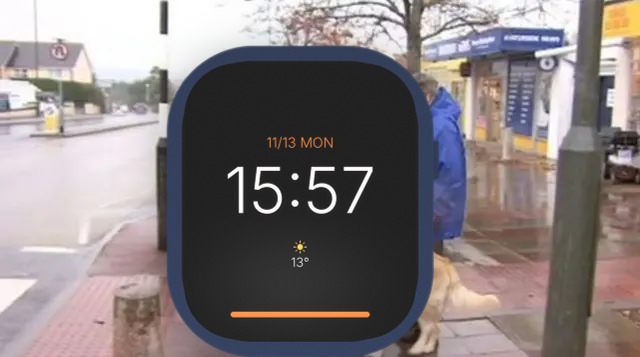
15 h 57 min
